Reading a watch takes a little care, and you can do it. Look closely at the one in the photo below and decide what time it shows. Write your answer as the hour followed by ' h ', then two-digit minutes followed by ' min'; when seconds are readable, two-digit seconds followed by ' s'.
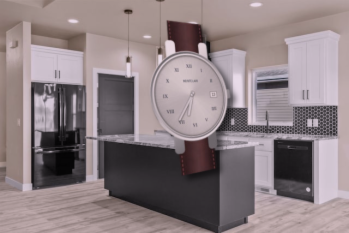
6 h 36 min
